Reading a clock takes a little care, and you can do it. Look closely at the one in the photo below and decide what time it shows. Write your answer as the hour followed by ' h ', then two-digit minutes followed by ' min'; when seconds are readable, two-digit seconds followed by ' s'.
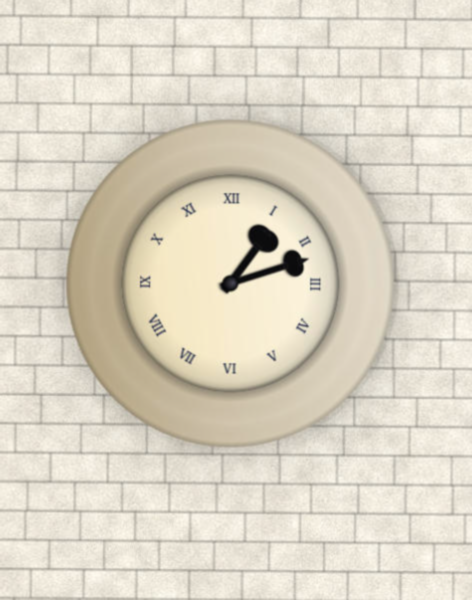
1 h 12 min
